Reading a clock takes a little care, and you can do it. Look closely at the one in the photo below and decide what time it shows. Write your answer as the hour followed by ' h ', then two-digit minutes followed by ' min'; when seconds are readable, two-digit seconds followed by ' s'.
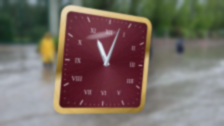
11 h 03 min
